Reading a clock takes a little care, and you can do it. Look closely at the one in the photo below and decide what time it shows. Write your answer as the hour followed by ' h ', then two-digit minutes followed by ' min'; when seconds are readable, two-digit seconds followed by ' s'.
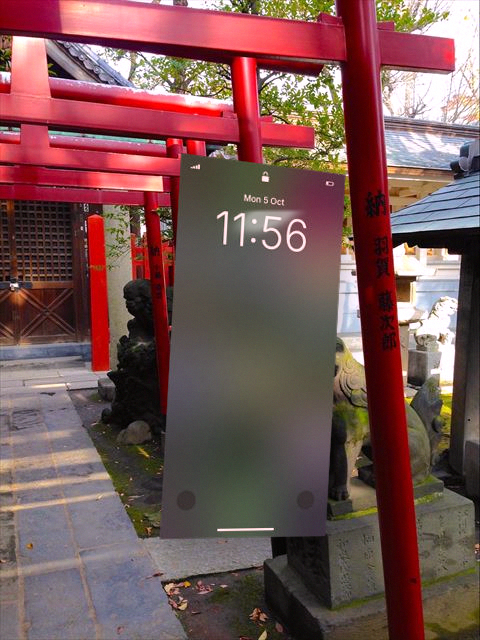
11 h 56 min
